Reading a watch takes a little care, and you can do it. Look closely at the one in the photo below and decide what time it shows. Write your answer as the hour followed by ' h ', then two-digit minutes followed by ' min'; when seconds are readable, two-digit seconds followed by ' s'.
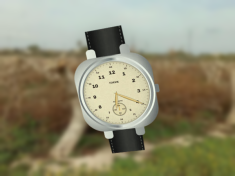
6 h 20 min
